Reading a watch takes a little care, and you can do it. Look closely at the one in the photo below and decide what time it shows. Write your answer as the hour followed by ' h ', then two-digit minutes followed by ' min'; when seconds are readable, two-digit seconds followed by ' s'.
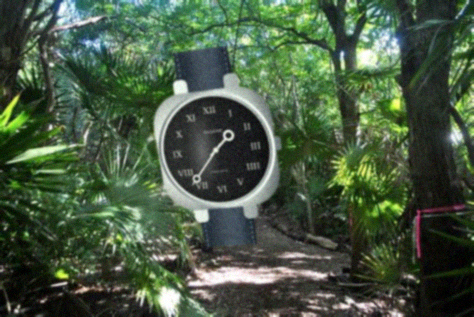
1 h 37 min
